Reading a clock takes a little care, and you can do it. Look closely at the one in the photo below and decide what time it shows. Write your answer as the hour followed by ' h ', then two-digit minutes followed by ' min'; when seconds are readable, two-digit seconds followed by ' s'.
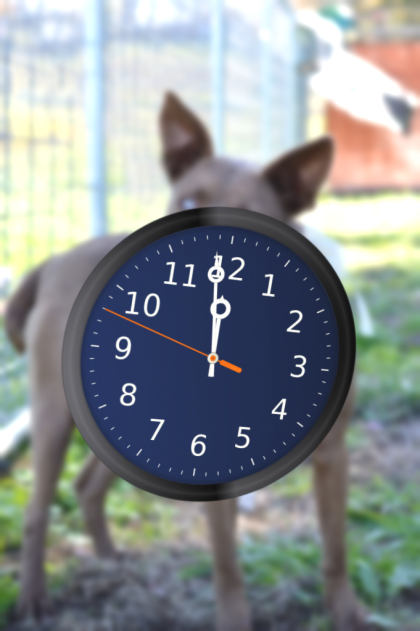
11 h 58 min 48 s
